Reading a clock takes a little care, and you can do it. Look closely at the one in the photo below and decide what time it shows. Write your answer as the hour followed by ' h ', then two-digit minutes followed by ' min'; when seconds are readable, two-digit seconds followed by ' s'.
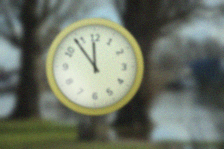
11 h 54 min
